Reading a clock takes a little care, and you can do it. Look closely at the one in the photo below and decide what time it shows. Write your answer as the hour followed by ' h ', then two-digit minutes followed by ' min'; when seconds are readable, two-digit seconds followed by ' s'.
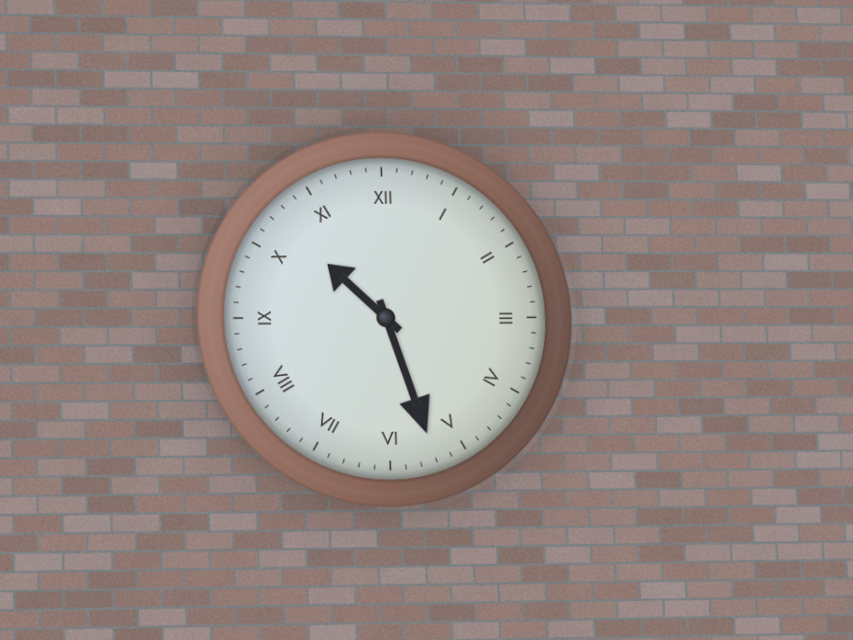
10 h 27 min
